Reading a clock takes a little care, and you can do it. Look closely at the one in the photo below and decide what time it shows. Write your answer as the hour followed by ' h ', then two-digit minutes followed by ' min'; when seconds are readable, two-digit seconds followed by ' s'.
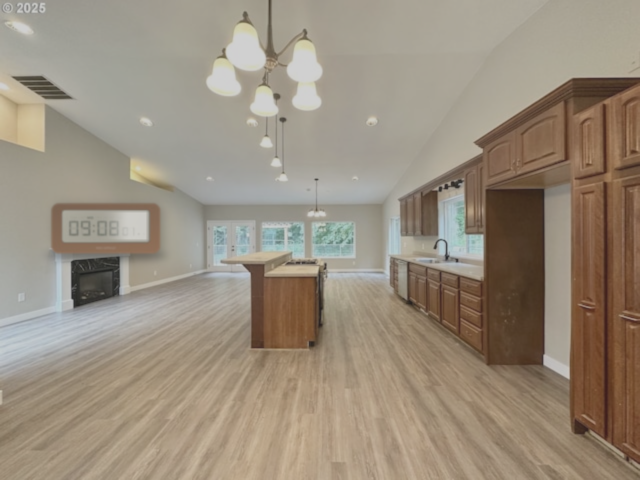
9 h 08 min
